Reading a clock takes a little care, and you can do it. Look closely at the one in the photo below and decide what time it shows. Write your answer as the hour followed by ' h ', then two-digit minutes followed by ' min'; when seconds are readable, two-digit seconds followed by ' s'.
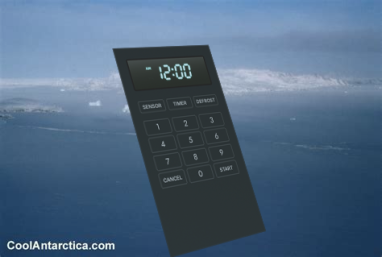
12 h 00 min
